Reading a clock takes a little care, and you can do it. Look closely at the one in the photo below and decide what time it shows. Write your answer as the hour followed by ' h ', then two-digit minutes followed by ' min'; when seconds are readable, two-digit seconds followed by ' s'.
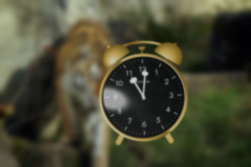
11 h 01 min
